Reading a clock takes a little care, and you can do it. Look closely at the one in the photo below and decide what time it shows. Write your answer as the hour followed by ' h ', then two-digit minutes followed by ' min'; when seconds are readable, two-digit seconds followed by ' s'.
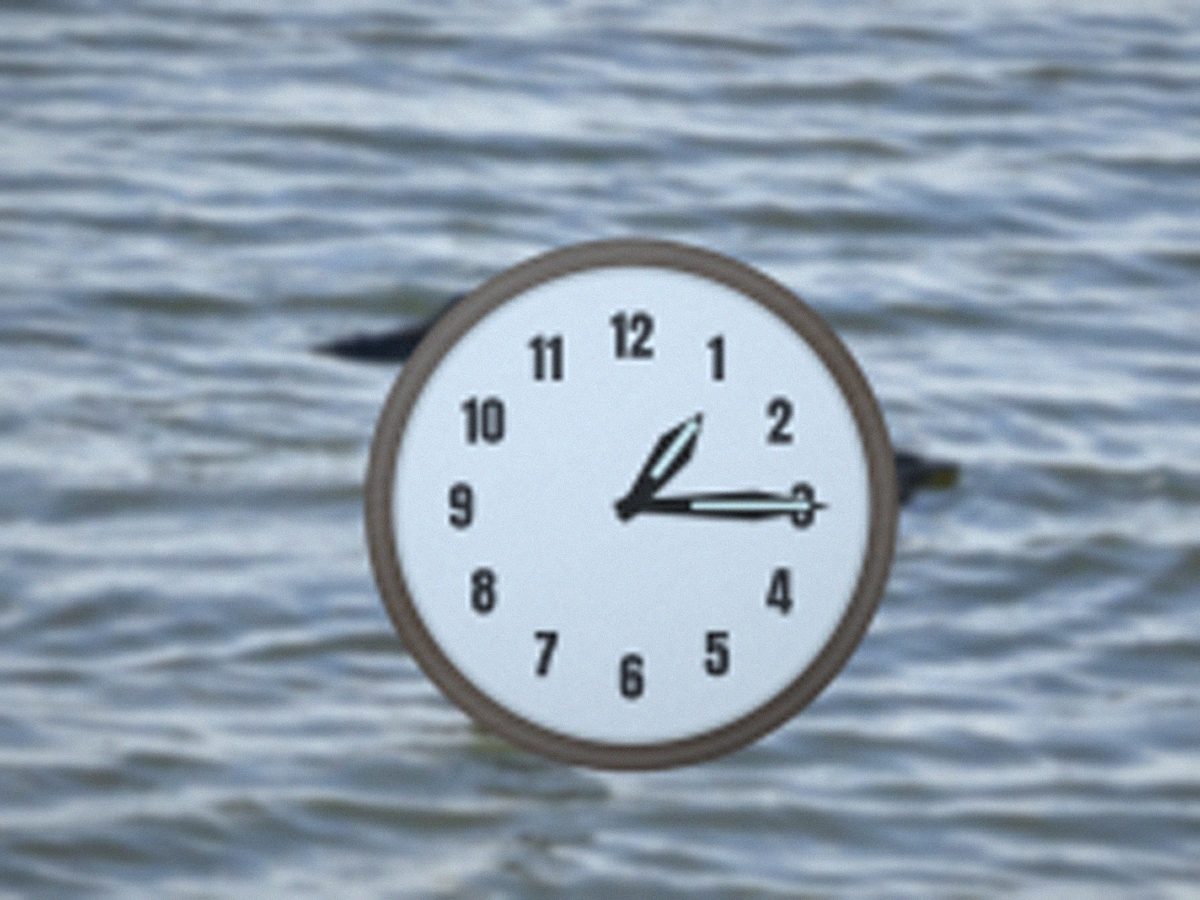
1 h 15 min
